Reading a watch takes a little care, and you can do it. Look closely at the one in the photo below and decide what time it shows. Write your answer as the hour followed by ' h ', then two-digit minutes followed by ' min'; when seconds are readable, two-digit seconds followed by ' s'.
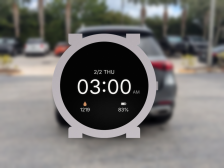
3 h 00 min
